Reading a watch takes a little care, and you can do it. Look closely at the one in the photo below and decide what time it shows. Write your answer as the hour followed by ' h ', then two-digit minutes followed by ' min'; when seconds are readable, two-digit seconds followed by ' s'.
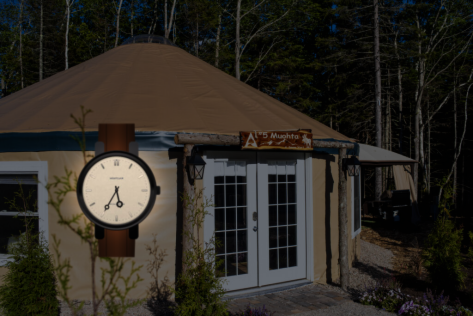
5 h 35 min
